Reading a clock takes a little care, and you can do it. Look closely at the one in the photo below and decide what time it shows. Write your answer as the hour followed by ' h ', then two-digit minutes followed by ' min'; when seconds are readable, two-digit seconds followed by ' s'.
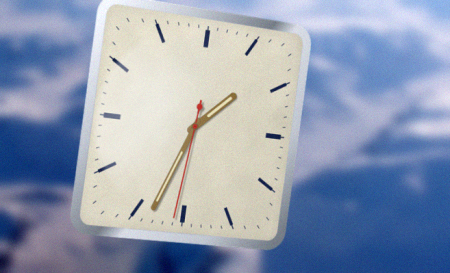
1 h 33 min 31 s
